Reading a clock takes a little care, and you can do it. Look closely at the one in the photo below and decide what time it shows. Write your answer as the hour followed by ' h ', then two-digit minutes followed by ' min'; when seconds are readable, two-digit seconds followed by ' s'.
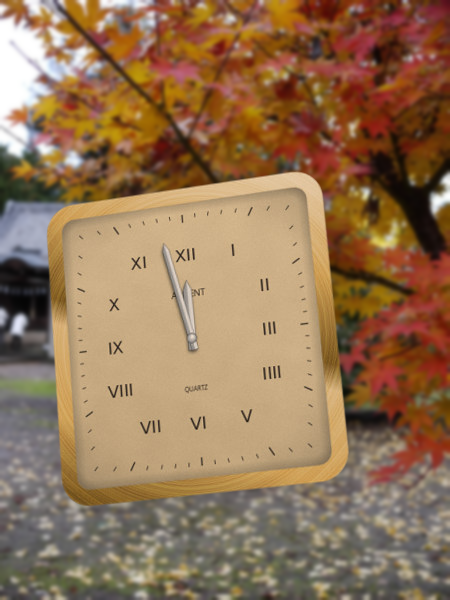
11 h 58 min
